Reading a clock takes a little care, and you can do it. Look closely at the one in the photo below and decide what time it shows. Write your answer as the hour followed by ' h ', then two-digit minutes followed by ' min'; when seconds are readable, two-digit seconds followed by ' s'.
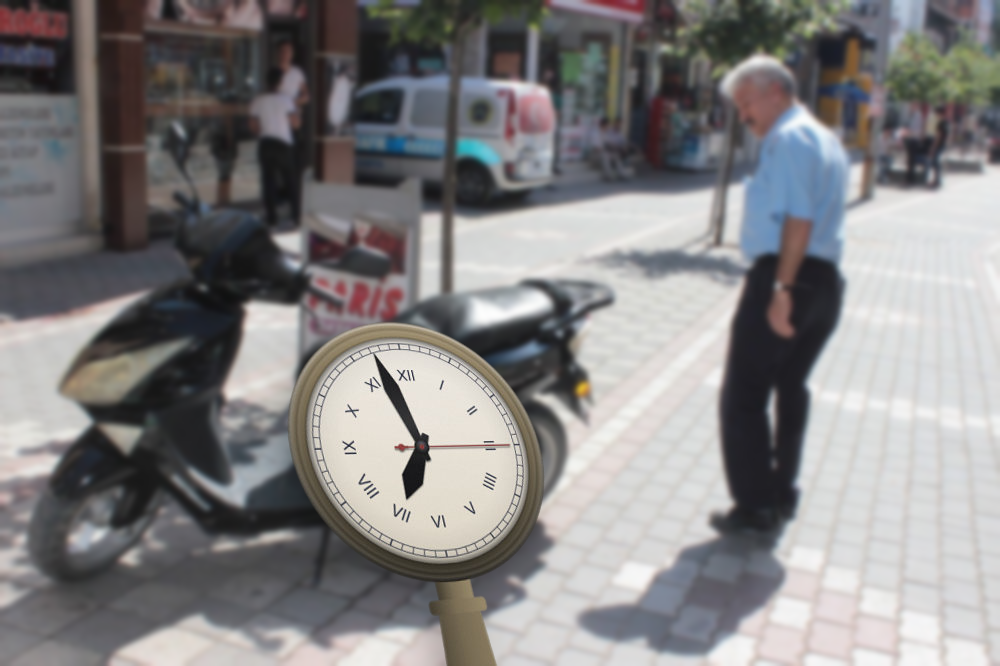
6 h 57 min 15 s
